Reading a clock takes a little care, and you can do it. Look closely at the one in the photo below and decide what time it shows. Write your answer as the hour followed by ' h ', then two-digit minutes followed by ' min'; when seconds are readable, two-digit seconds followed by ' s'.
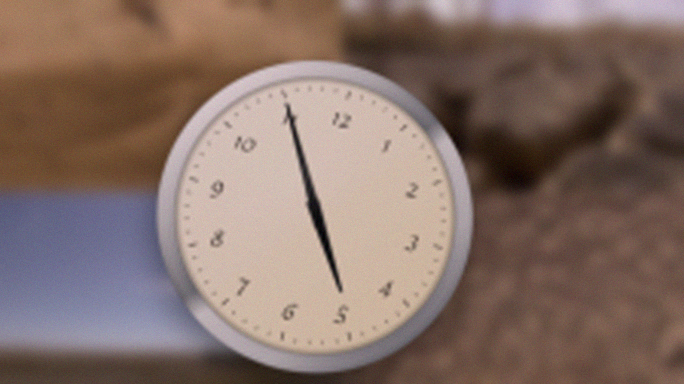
4 h 55 min
